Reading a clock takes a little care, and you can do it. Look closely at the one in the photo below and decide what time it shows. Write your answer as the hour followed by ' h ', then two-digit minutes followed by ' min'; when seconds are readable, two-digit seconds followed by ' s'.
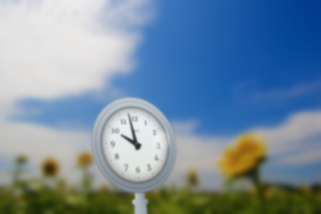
9 h 58 min
